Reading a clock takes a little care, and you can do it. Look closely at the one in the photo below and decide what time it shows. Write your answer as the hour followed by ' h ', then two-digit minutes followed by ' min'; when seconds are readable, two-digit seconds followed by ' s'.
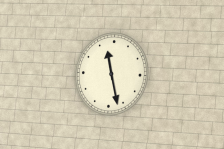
11 h 27 min
